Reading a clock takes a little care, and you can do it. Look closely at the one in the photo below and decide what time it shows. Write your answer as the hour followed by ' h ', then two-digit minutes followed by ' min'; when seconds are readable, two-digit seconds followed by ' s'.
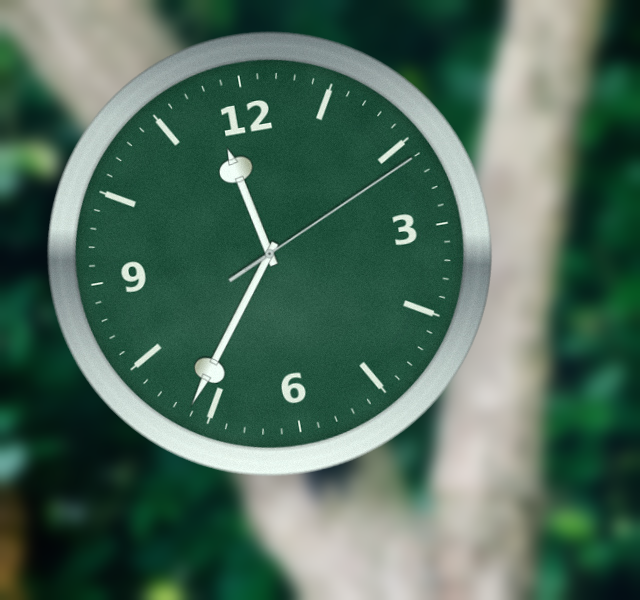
11 h 36 min 11 s
